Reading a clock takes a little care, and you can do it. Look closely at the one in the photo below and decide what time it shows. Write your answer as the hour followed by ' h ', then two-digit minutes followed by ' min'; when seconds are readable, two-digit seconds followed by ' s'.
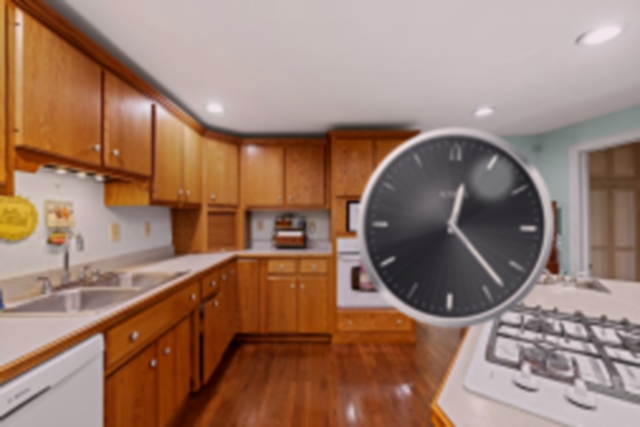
12 h 23 min
